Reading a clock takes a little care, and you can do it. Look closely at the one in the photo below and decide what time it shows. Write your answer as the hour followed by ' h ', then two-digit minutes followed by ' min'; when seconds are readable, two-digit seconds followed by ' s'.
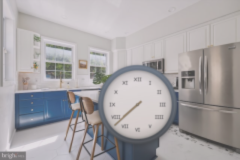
7 h 38 min
